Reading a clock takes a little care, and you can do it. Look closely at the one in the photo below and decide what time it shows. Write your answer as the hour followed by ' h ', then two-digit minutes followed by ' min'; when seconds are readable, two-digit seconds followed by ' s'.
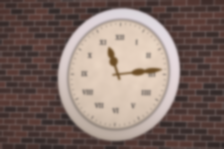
11 h 14 min
